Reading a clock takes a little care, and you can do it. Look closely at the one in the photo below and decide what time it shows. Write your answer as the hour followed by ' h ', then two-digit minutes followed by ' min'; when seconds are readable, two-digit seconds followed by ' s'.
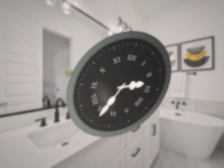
2 h 34 min
